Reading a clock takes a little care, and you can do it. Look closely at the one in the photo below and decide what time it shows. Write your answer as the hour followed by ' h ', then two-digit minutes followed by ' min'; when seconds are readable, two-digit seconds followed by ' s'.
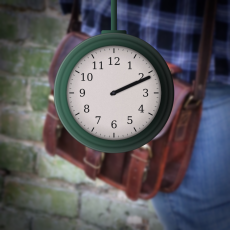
2 h 11 min
